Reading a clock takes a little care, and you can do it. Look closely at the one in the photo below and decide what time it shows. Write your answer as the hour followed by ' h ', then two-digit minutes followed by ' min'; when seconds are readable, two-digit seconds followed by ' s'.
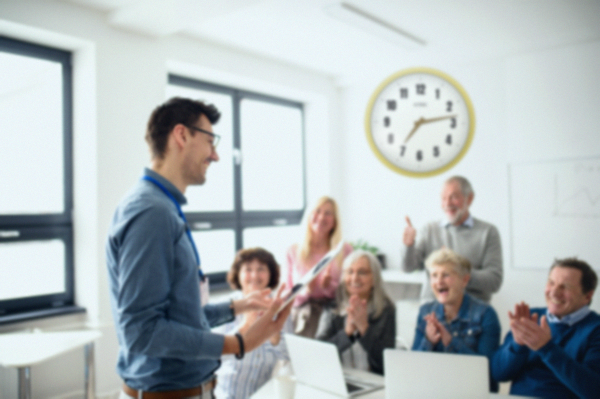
7 h 13 min
